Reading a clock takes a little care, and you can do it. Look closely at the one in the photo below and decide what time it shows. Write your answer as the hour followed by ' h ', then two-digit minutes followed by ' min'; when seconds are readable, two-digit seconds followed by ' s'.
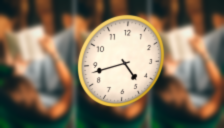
4 h 43 min
